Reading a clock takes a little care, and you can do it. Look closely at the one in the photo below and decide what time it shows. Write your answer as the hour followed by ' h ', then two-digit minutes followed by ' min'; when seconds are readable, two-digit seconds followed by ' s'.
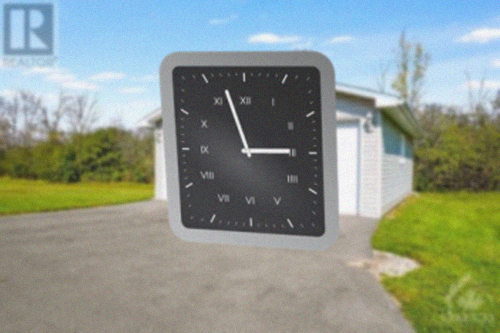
2 h 57 min
